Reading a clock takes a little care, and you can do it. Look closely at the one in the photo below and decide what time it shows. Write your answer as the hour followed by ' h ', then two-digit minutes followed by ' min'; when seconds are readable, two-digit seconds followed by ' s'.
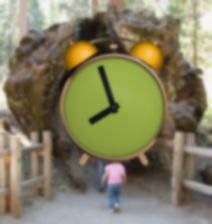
7 h 57 min
